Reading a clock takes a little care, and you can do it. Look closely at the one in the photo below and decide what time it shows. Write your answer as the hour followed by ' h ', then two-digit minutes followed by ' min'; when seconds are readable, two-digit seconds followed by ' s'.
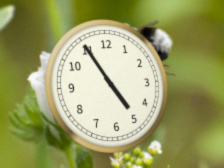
4 h 55 min
